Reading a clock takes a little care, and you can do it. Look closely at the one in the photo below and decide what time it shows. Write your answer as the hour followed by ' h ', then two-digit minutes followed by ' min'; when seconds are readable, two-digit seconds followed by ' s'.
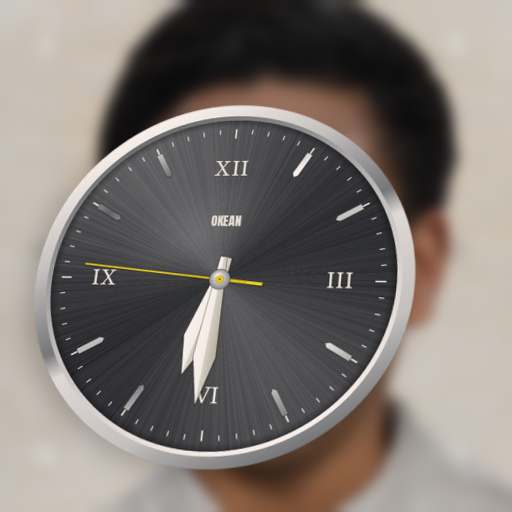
6 h 30 min 46 s
